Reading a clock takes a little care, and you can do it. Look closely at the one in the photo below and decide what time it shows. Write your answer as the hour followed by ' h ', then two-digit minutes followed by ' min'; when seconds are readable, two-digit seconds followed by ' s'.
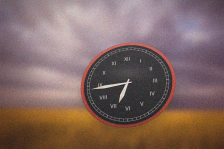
6 h 44 min
